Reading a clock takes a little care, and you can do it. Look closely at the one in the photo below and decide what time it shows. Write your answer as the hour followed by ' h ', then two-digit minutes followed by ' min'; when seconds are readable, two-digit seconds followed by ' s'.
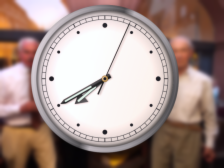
7 h 40 min 04 s
